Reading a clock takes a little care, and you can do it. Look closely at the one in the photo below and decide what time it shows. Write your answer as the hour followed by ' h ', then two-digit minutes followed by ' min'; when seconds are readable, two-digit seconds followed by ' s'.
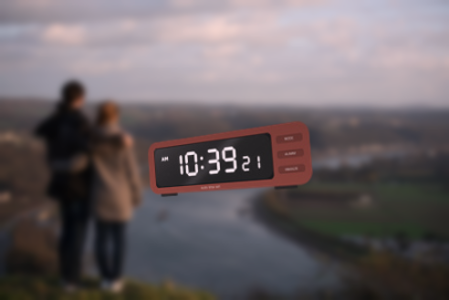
10 h 39 min 21 s
